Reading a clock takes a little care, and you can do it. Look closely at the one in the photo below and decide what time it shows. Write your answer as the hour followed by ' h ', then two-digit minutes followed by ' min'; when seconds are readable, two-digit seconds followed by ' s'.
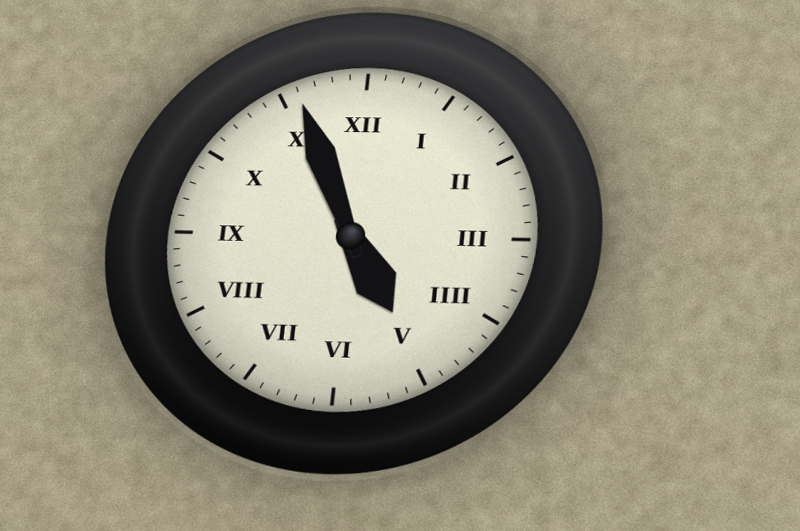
4 h 56 min
